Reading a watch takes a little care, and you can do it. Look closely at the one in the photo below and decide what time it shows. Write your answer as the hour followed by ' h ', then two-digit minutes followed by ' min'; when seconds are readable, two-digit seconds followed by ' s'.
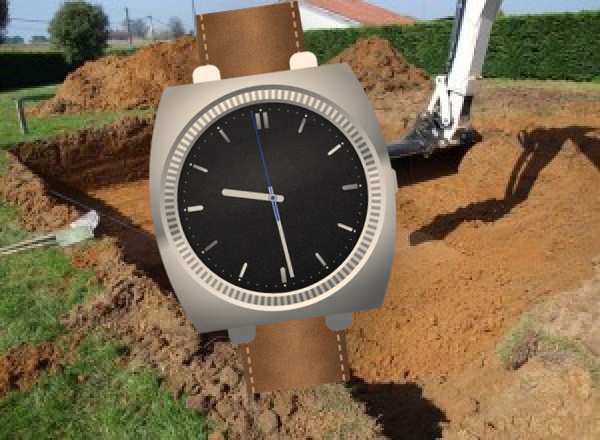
9 h 28 min 59 s
